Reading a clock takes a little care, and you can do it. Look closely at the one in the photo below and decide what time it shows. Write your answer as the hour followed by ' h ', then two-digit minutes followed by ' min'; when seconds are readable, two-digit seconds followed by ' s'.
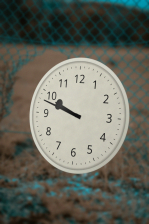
9 h 48 min
